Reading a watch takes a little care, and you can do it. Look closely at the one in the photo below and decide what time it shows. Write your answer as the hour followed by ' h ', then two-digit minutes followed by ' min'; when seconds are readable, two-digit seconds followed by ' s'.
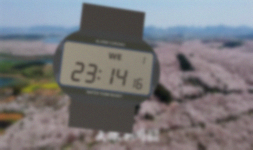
23 h 14 min
